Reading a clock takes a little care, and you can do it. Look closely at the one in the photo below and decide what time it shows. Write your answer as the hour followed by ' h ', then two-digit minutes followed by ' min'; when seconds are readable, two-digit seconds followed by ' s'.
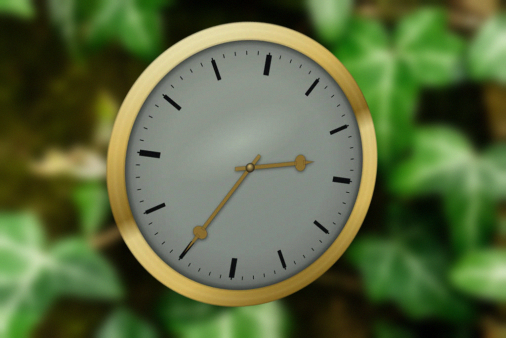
2 h 35 min
